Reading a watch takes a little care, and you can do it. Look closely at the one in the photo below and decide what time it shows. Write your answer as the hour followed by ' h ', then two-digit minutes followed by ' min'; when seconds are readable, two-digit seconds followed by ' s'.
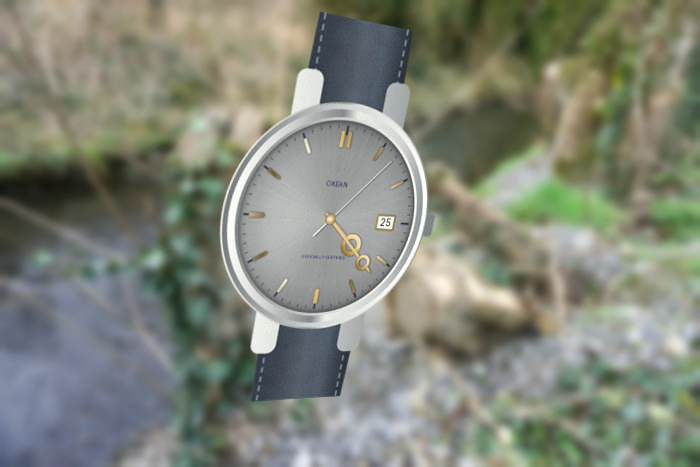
4 h 22 min 07 s
